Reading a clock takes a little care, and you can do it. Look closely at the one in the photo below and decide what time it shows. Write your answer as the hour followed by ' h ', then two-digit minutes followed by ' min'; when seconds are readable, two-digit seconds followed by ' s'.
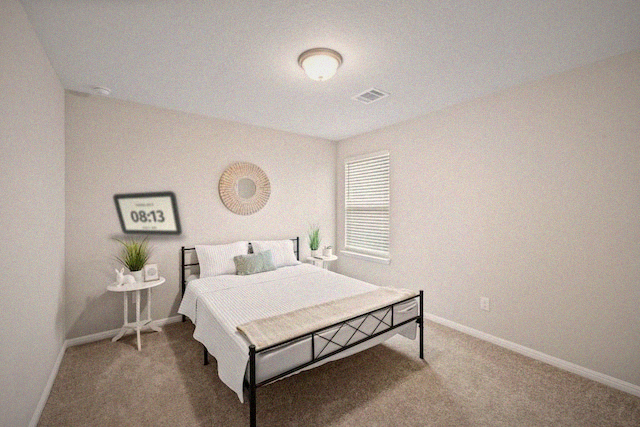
8 h 13 min
